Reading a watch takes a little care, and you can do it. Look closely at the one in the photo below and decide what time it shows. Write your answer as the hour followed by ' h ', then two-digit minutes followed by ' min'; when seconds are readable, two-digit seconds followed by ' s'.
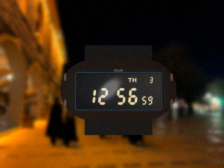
12 h 56 min
